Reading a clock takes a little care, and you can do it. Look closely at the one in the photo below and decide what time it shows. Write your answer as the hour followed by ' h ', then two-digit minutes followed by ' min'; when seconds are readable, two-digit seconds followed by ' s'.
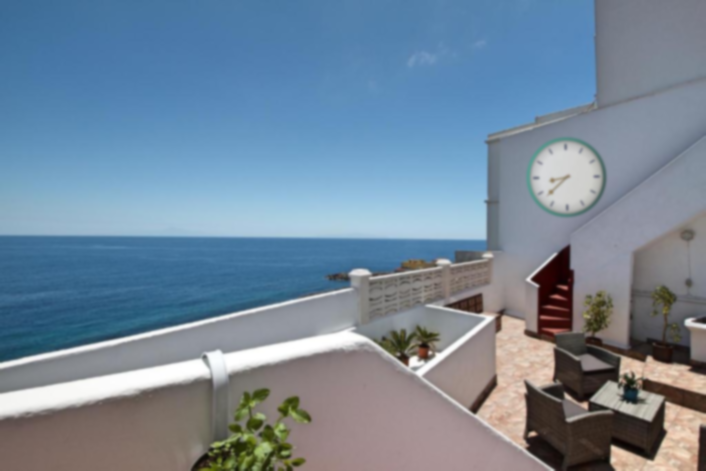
8 h 38 min
